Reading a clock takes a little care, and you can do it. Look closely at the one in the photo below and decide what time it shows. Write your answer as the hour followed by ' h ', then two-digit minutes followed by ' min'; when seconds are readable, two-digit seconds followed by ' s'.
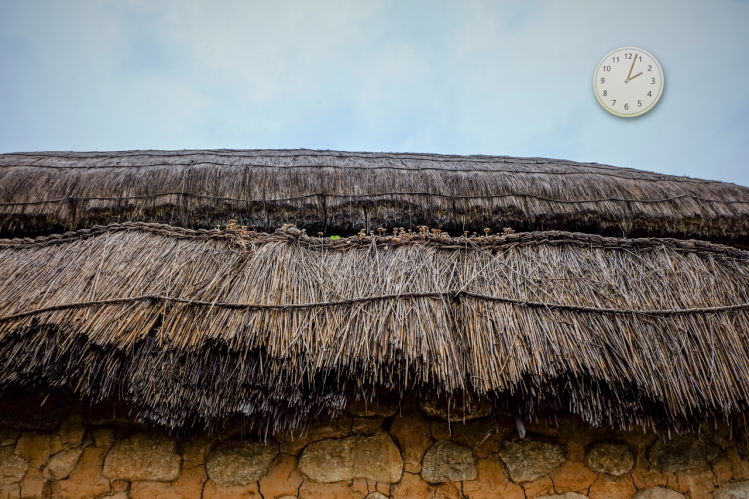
2 h 03 min
